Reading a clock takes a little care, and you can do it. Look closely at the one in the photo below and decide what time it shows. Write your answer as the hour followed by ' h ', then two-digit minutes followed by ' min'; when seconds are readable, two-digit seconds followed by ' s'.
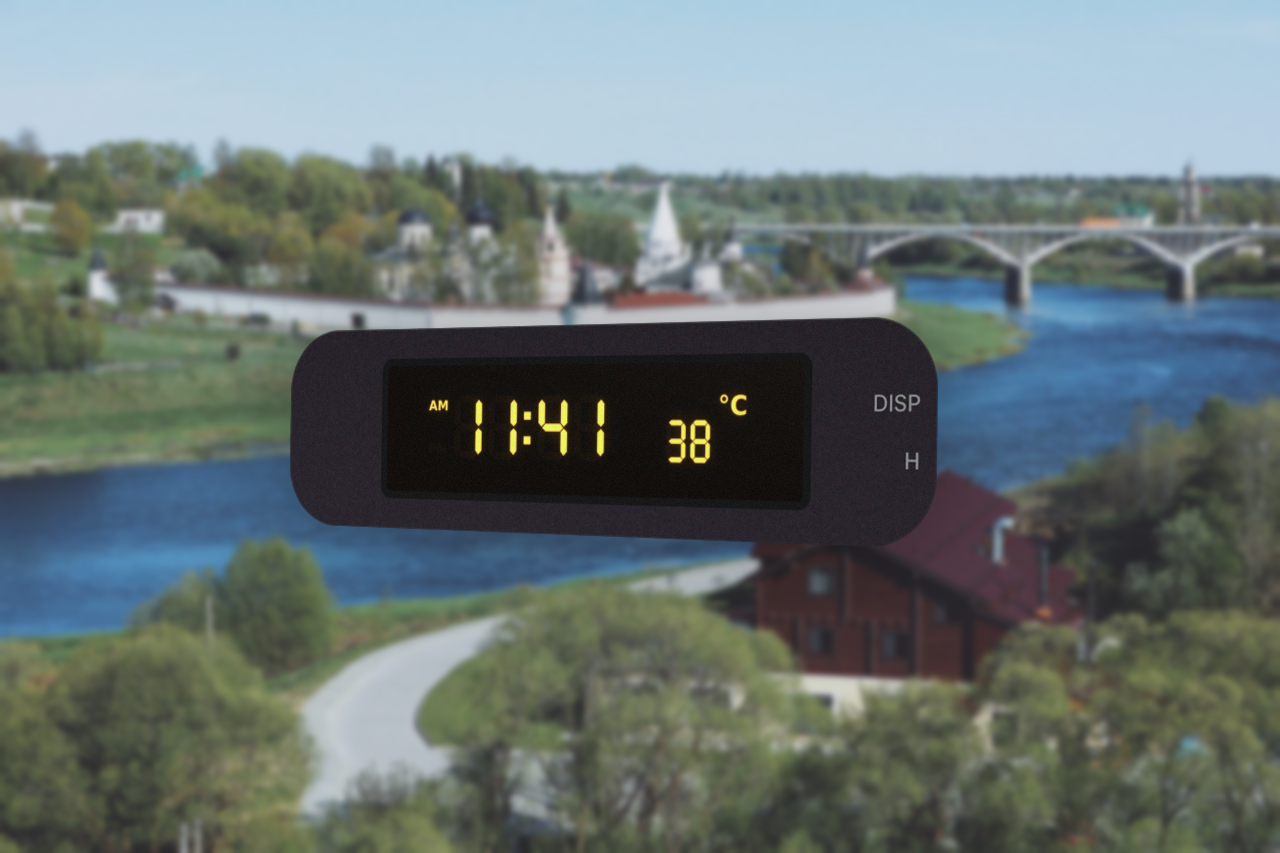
11 h 41 min
